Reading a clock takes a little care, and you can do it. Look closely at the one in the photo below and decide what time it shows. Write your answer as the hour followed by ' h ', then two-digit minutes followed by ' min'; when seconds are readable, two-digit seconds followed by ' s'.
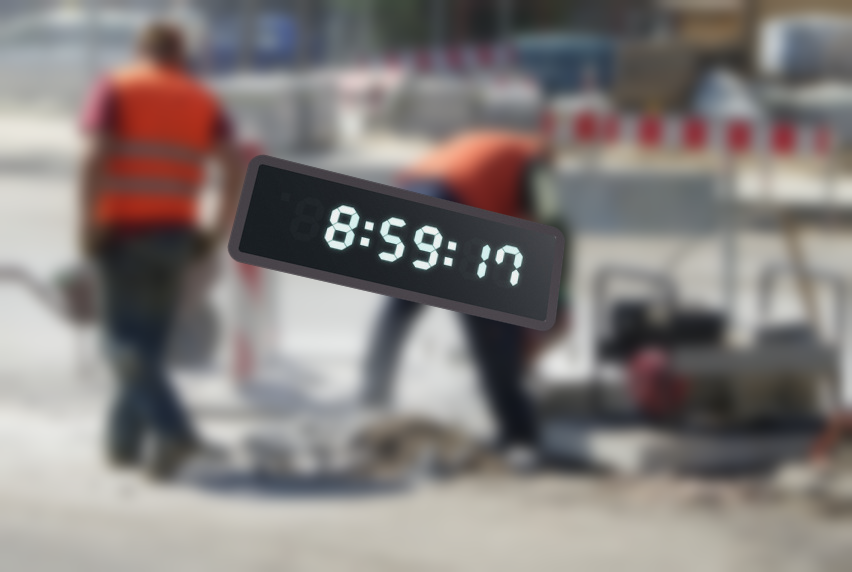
8 h 59 min 17 s
